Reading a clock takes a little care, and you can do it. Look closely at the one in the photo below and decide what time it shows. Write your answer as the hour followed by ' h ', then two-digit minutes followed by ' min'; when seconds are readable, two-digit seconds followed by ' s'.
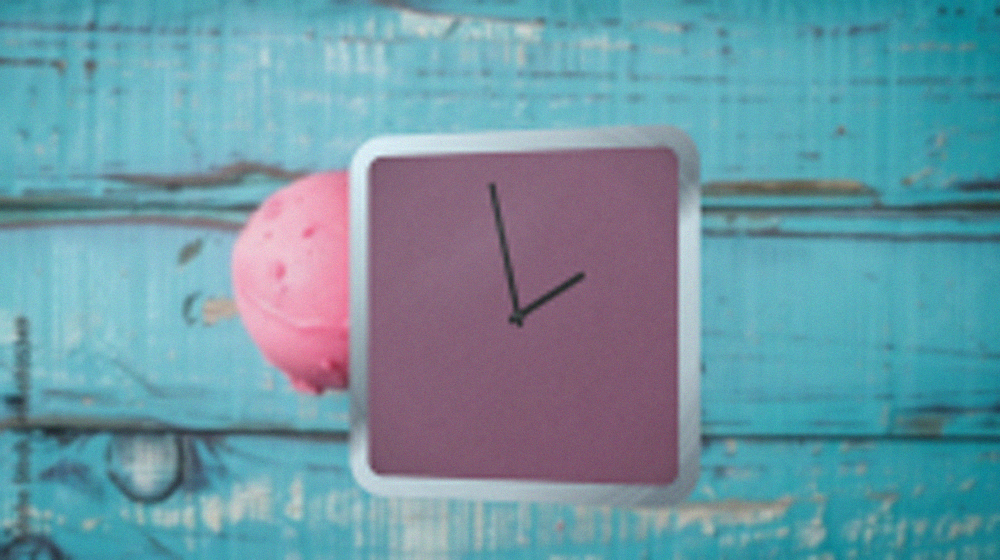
1 h 58 min
